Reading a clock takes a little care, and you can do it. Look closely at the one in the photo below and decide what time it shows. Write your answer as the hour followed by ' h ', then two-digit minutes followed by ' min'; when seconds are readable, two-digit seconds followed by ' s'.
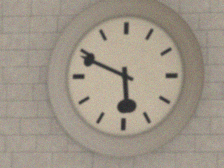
5 h 49 min
